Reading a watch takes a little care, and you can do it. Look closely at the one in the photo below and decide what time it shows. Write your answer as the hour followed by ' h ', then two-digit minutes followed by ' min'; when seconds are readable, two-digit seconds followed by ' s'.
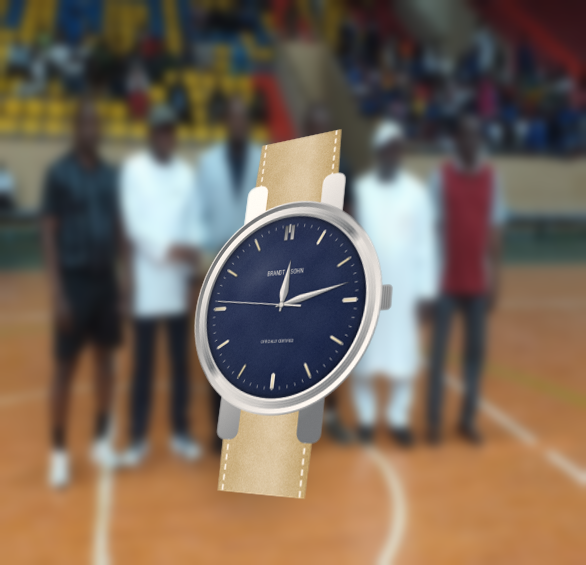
12 h 12 min 46 s
